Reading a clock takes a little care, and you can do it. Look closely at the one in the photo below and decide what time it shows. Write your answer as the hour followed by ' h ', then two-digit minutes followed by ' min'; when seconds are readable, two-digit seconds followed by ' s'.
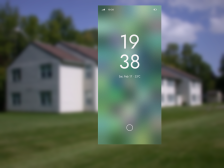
19 h 38 min
